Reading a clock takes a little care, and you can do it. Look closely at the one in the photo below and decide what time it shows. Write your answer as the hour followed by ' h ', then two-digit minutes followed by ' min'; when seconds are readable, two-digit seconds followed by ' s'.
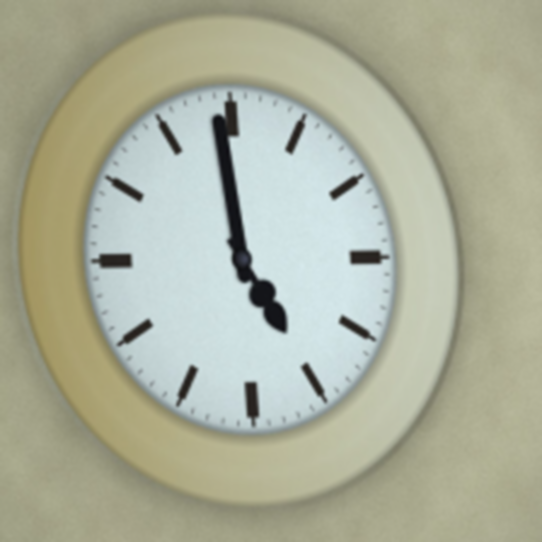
4 h 59 min
